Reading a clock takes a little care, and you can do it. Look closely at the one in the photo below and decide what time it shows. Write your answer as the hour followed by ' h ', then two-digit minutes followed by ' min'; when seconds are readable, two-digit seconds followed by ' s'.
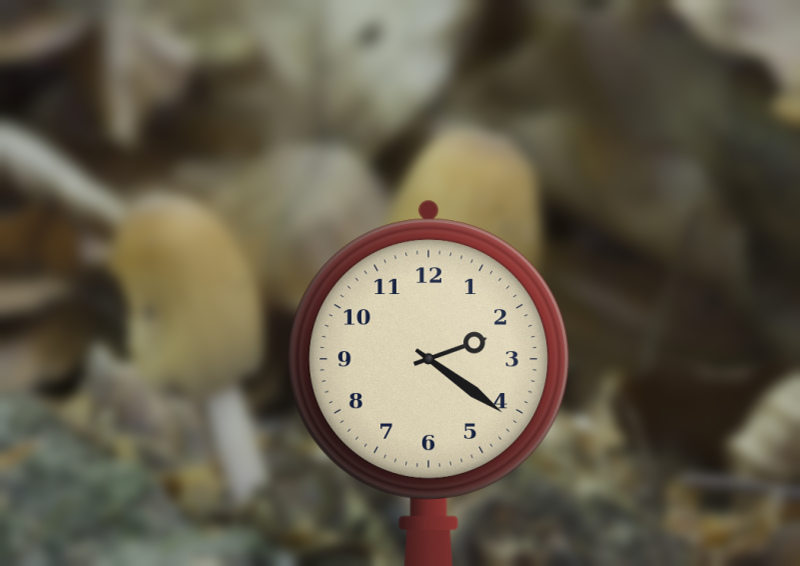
2 h 21 min
